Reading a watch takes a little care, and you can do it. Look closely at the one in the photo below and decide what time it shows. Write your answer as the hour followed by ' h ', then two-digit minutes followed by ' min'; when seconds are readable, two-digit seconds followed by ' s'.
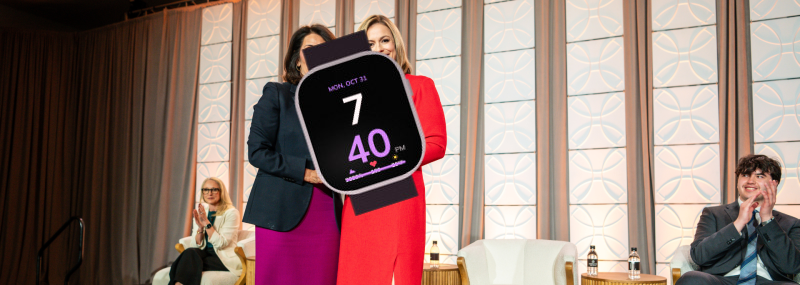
7 h 40 min
